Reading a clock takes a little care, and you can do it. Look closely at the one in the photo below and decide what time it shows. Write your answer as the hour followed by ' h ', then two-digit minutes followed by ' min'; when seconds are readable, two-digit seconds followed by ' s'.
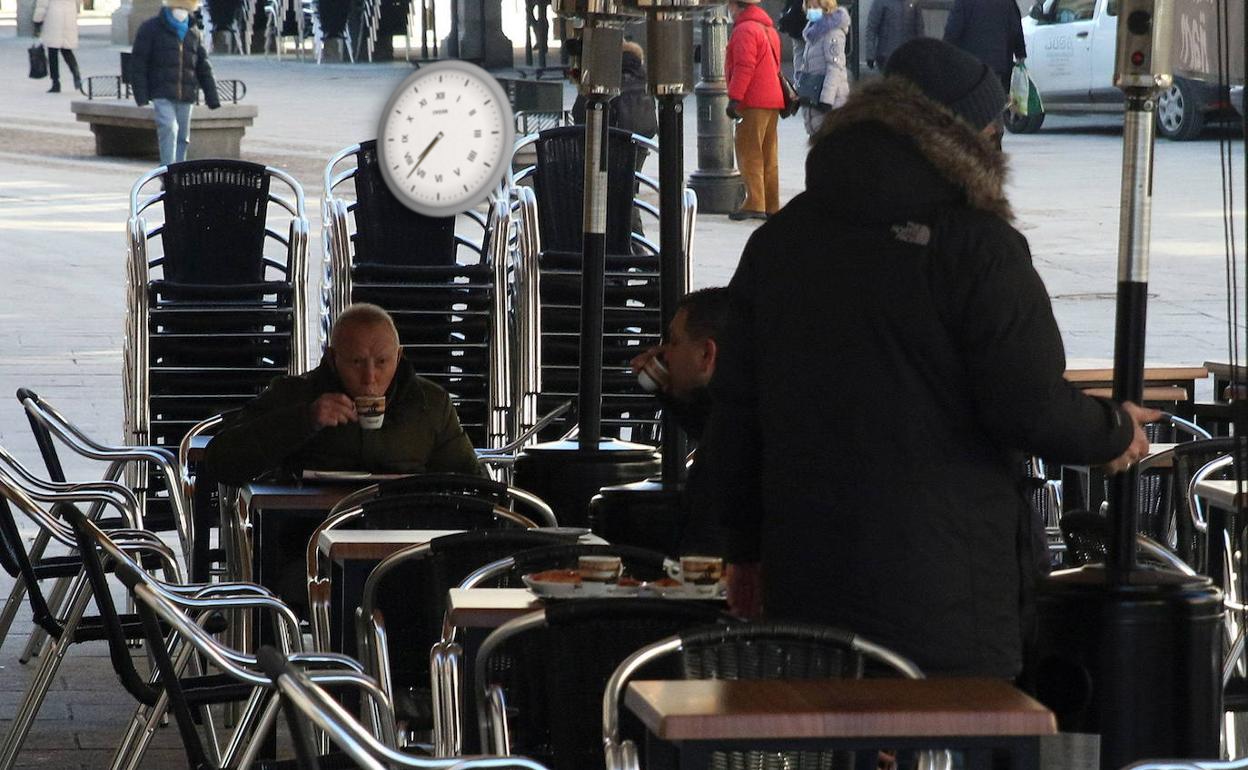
7 h 37 min
